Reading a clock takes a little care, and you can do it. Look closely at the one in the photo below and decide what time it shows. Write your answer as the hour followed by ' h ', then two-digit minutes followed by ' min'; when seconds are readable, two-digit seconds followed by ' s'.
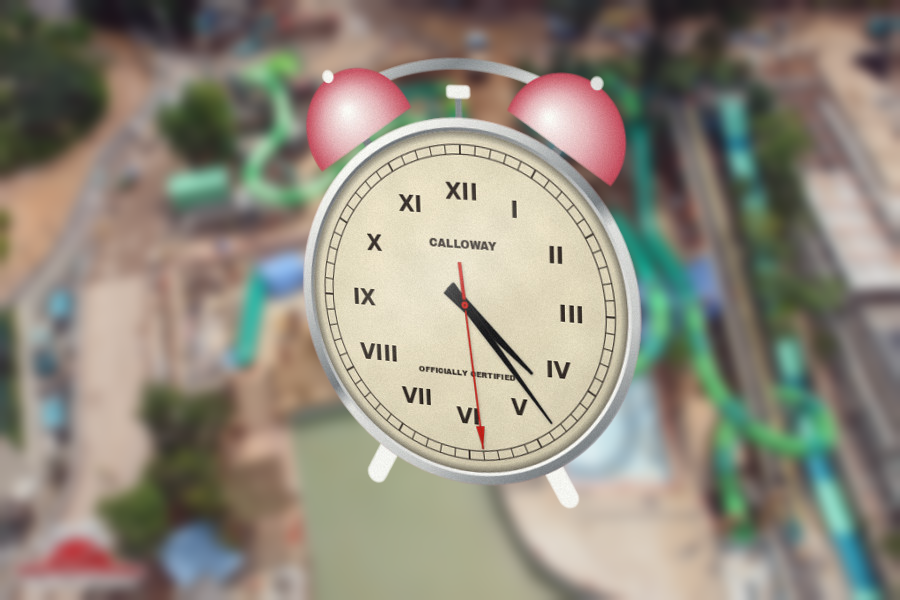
4 h 23 min 29 s
